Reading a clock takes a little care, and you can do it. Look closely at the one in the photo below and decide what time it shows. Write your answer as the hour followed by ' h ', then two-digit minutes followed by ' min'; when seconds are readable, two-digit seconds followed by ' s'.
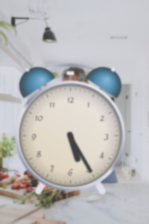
5 h 25 min
